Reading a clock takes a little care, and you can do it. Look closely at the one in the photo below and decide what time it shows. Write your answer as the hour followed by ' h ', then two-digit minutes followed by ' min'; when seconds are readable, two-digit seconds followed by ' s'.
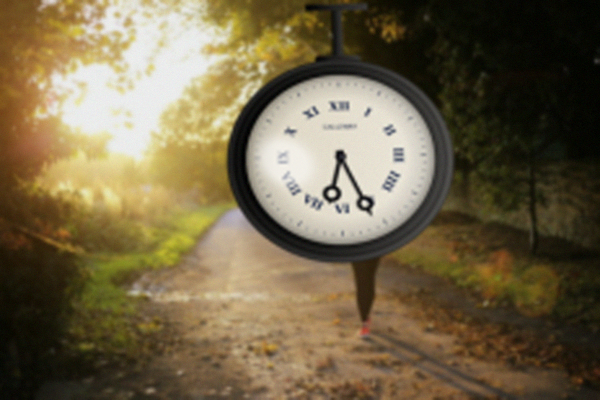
6 h 26 min
